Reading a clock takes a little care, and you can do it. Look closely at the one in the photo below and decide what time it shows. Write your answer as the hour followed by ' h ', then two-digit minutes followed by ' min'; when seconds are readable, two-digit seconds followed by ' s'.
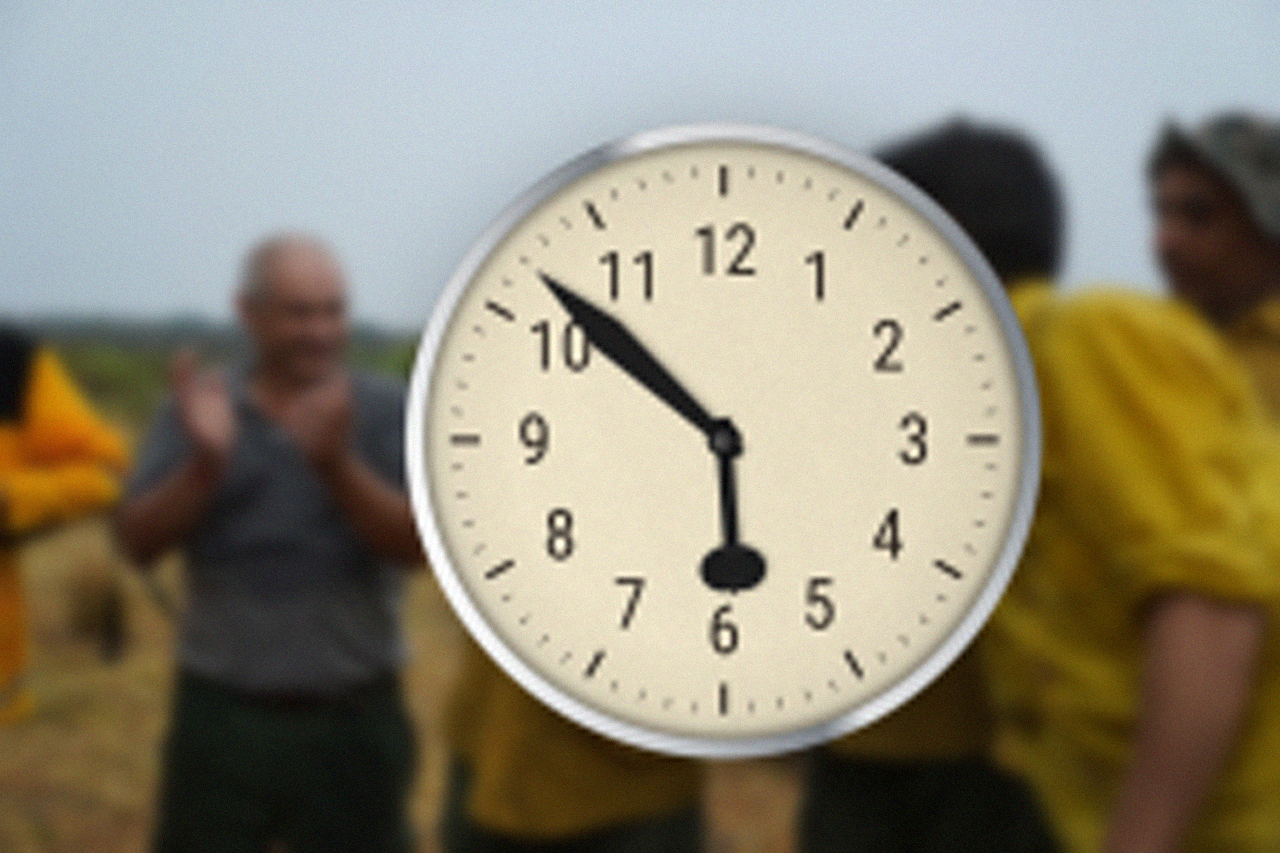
5 h 52 min
